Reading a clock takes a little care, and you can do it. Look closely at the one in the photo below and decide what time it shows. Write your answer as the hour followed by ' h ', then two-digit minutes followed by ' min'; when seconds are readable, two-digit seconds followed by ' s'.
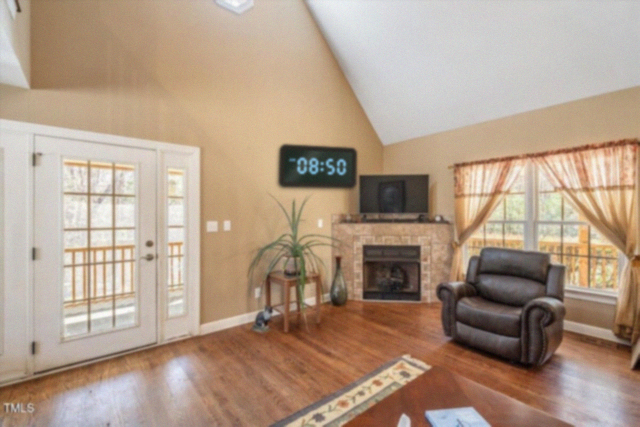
8 h 50 min
